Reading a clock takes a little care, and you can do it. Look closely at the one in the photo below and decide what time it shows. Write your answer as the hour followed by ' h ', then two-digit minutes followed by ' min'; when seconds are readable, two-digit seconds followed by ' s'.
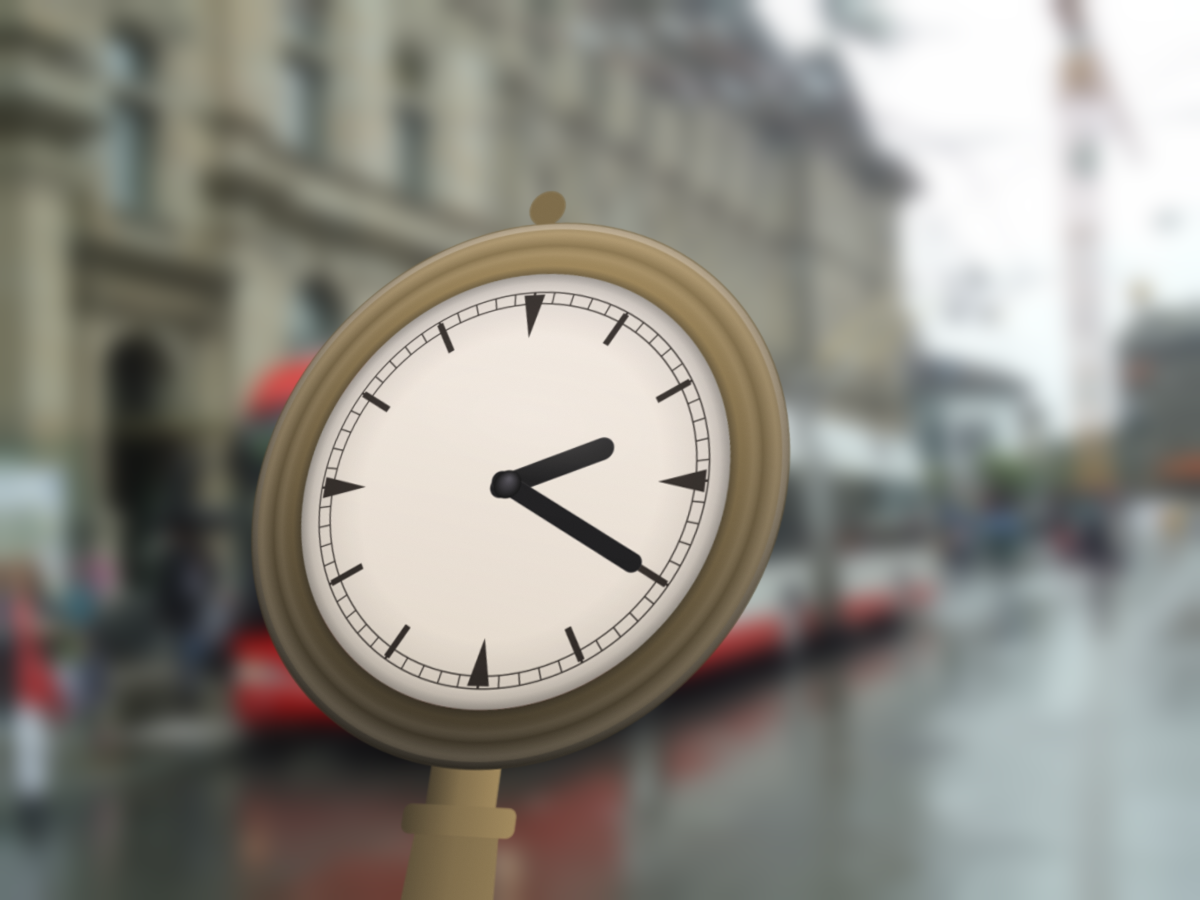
2 h 20 min
